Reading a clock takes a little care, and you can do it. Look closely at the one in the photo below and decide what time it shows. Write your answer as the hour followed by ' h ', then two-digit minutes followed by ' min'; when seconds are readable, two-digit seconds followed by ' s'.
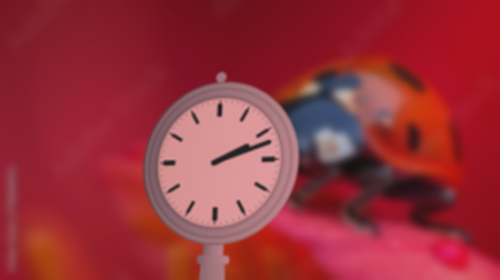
2 h 12 min
